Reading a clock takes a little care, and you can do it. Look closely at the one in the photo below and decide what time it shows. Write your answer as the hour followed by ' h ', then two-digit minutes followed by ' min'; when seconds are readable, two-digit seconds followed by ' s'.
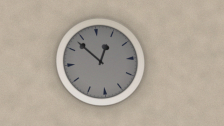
12 h 53 min
